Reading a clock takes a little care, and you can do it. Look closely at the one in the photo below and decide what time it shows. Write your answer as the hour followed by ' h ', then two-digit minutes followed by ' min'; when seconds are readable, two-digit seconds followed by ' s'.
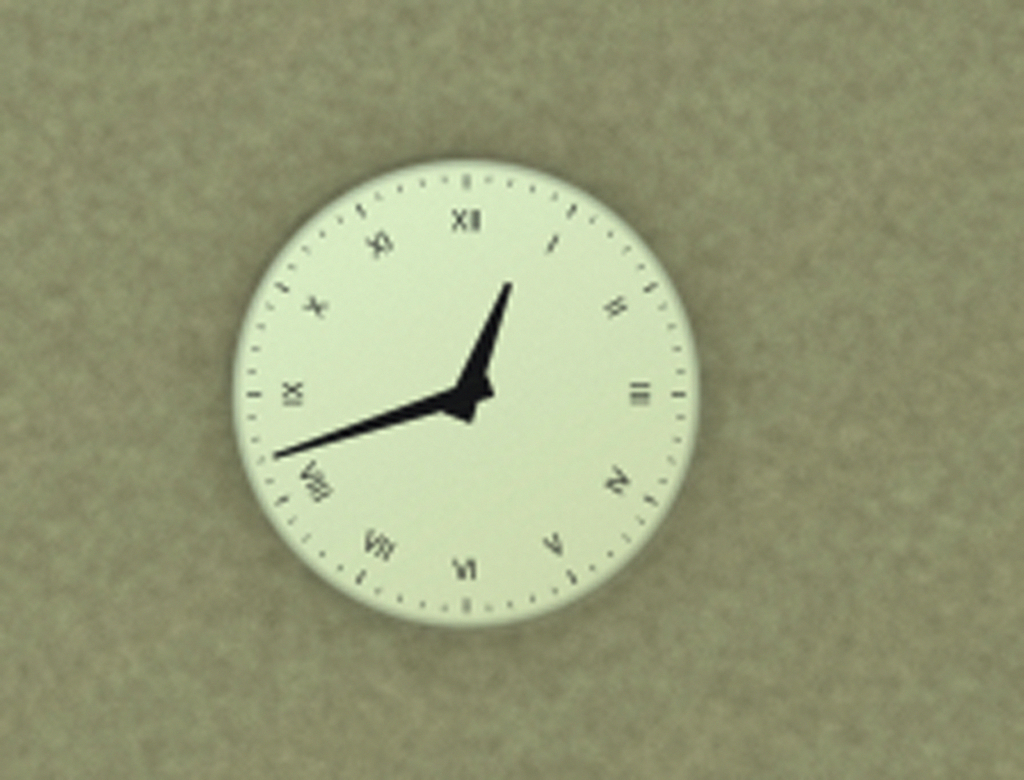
12 h 42 min
